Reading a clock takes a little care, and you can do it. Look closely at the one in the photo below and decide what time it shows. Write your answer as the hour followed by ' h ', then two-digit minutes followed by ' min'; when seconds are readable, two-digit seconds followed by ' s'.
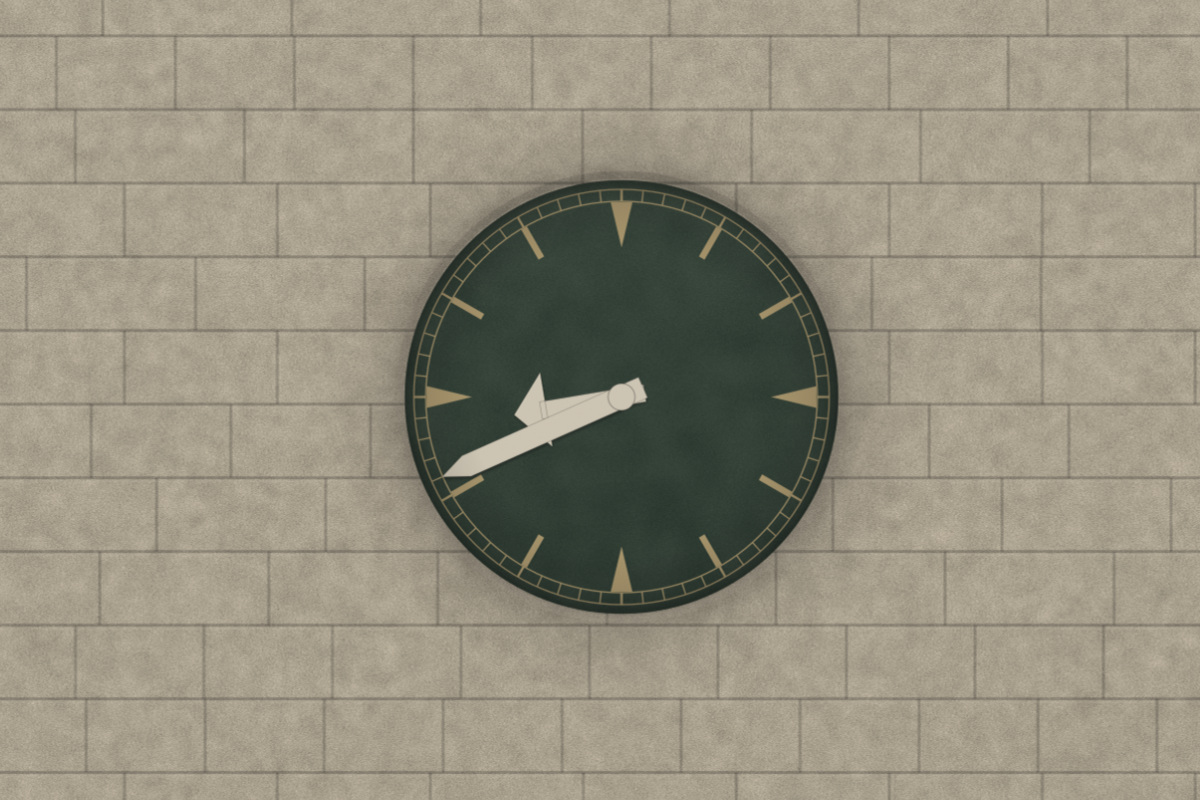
8 h 41 min
